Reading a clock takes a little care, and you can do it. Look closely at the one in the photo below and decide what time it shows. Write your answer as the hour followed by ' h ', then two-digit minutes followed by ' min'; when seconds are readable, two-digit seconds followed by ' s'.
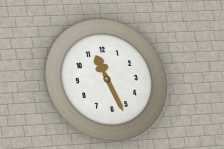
11 h 27 min
